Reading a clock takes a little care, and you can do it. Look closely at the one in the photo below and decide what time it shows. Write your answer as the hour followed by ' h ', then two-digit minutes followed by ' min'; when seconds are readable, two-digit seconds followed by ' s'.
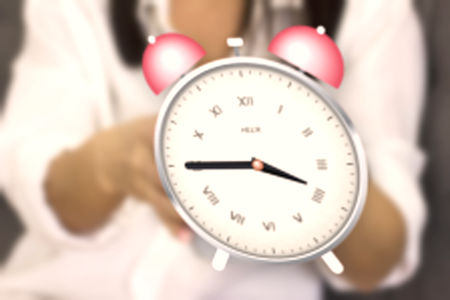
3 h 45 min
